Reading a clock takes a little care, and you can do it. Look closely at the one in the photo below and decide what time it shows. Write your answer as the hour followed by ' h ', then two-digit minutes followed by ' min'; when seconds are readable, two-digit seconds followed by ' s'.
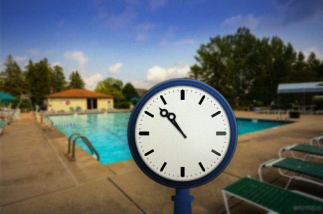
10 h 53 min
